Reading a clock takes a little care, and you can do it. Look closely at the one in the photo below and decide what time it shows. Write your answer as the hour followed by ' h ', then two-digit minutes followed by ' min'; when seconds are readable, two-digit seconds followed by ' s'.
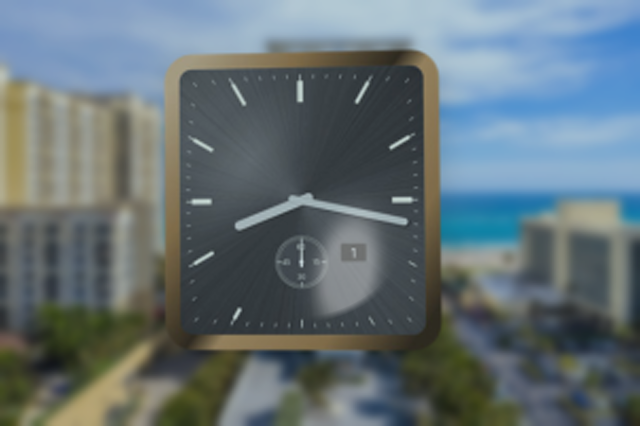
8 h 17 min
